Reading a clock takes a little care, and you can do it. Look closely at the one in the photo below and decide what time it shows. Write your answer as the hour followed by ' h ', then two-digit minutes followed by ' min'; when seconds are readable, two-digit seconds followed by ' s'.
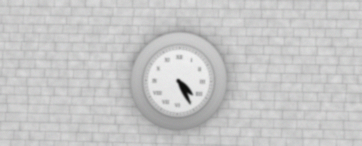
4 h 25 min
